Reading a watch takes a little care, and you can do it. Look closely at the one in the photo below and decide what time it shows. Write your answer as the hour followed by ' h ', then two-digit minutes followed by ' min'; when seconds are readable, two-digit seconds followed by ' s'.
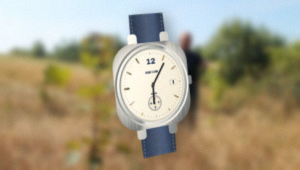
6 h 06 min
